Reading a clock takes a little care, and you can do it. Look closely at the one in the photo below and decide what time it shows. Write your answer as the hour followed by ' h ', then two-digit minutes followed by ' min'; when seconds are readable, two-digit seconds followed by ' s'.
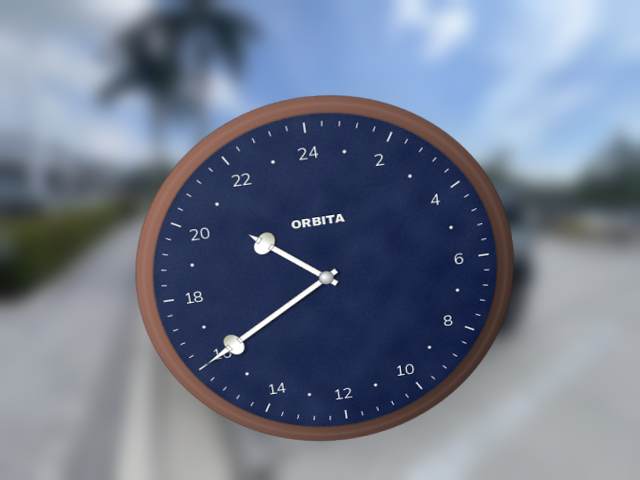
20 h 40 min
